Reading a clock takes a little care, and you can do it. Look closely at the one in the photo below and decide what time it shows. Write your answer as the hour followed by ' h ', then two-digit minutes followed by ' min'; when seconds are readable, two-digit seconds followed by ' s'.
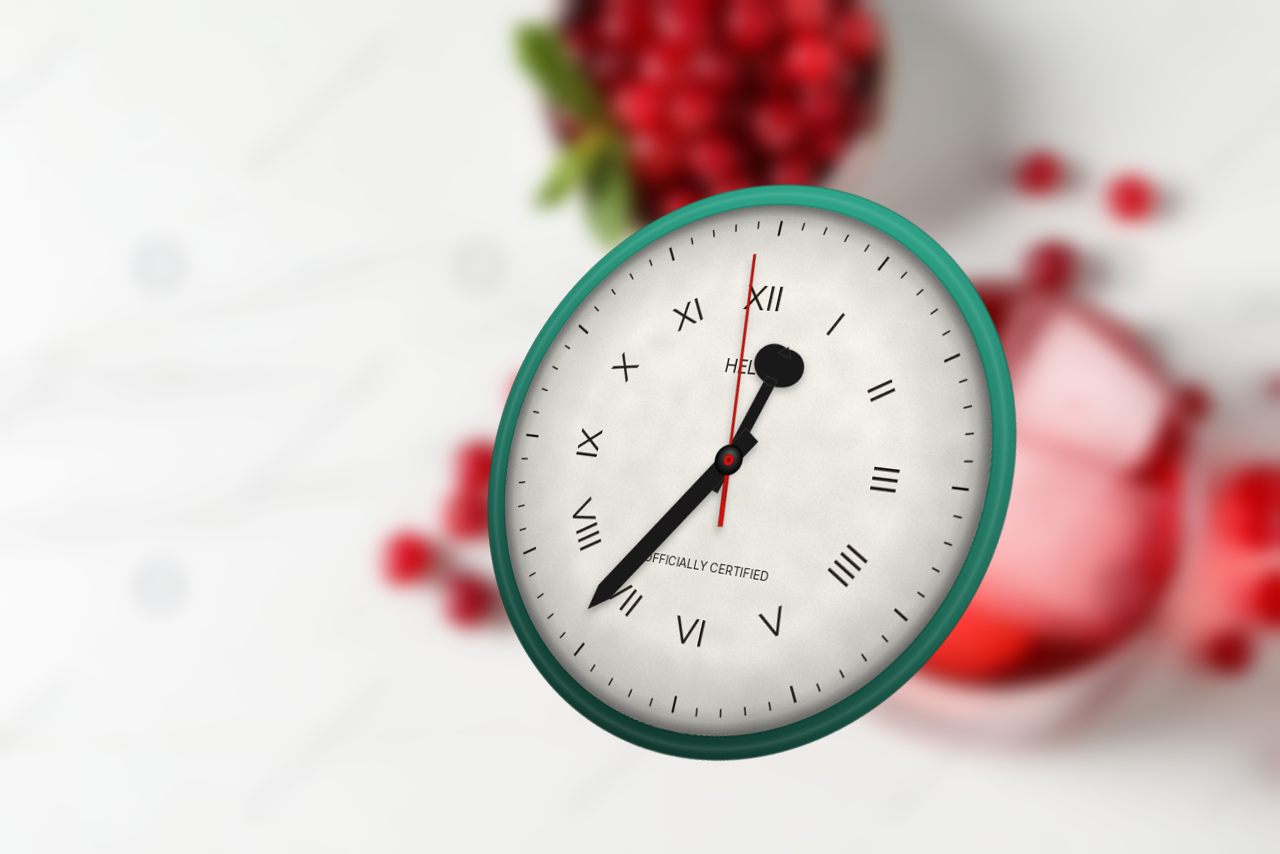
12 h 35 min 59 s
